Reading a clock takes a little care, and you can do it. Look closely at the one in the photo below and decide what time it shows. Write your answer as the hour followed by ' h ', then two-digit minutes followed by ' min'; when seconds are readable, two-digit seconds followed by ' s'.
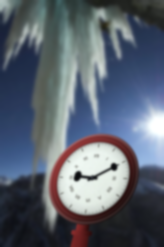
9 h 10 min
